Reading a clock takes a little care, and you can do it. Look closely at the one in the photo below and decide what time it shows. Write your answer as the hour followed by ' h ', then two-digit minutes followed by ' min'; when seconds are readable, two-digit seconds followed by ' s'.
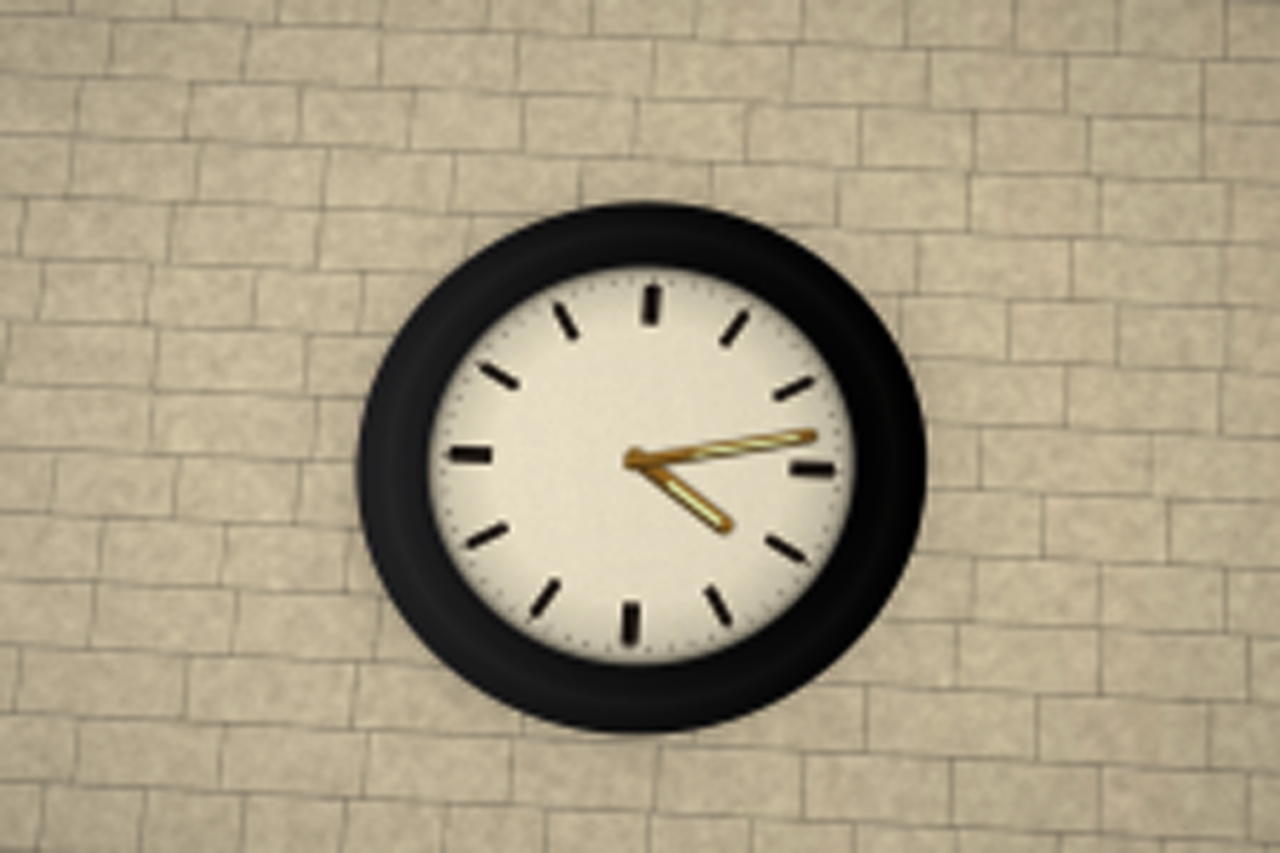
4 h 13 min
